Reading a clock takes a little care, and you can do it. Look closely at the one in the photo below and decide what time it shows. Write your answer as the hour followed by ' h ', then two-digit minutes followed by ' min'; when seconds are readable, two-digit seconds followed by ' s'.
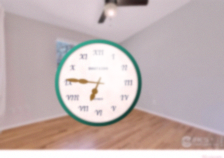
6 h 46 min
